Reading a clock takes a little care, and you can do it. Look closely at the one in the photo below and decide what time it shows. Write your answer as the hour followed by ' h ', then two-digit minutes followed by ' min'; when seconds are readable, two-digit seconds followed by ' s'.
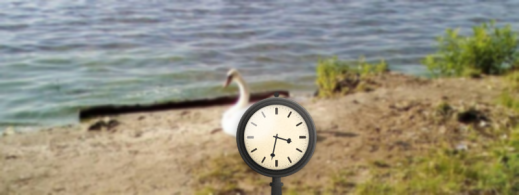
3 h 32 min
